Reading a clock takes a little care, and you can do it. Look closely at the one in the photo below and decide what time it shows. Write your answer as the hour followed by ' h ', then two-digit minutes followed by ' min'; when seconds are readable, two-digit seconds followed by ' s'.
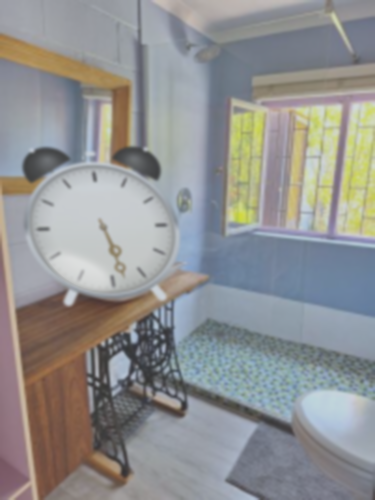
5 h 28 min
